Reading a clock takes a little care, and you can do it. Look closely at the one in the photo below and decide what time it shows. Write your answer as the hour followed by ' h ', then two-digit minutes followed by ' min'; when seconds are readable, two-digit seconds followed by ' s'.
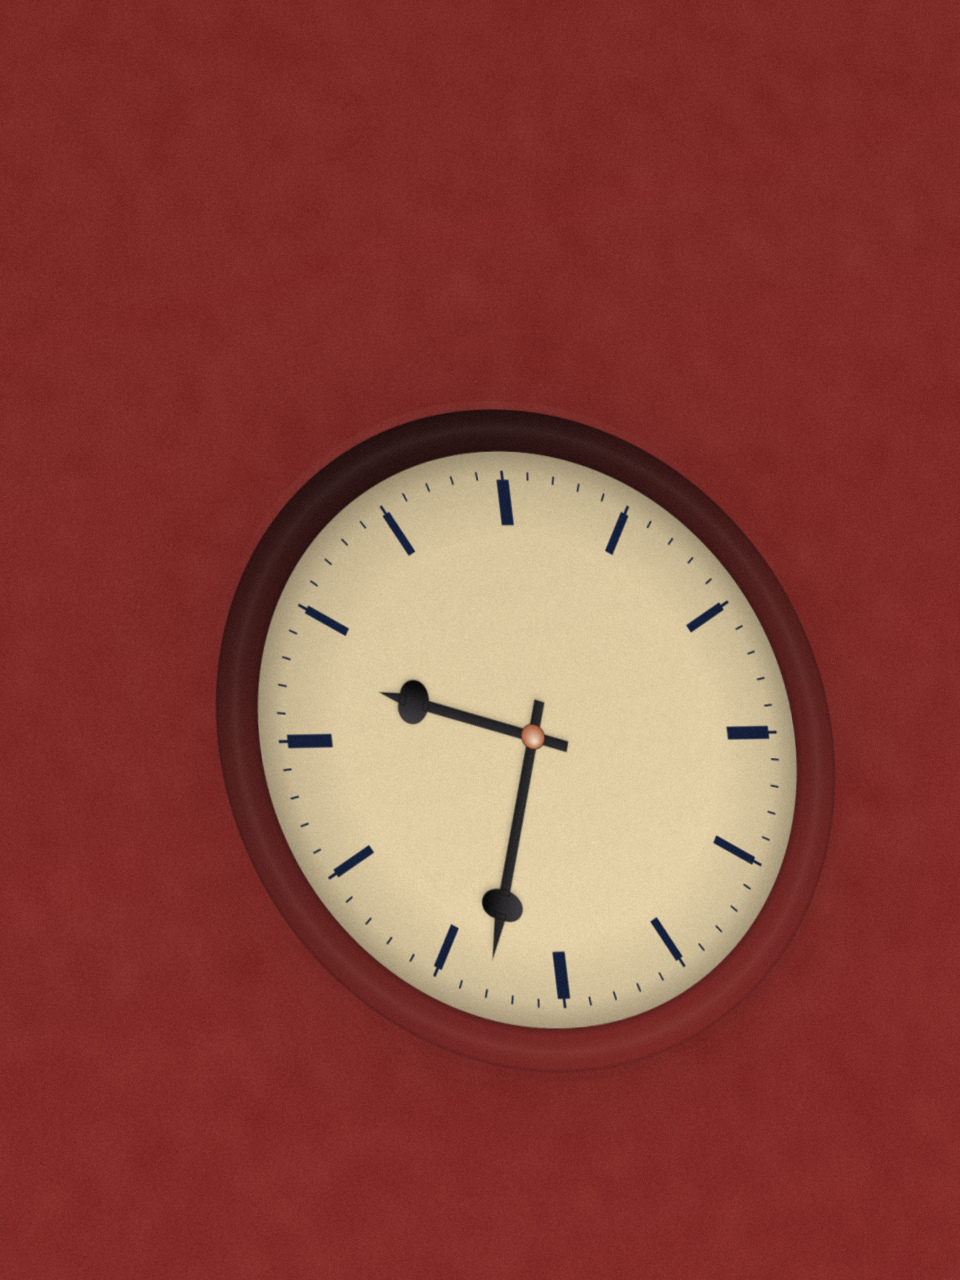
9 h 33 min
